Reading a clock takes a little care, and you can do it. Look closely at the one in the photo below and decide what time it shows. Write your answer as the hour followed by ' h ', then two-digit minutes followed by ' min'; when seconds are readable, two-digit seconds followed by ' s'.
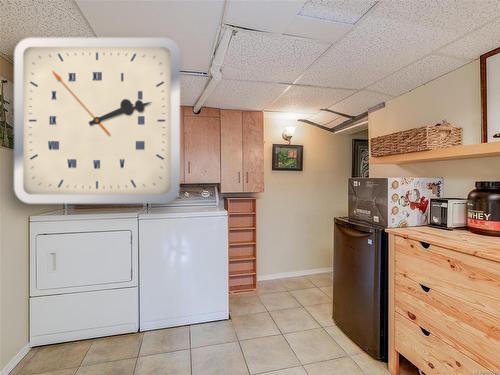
2 h 11 min 53 s
